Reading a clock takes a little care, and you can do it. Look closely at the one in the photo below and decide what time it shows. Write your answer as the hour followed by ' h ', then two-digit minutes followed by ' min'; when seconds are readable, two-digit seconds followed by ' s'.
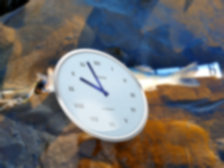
9 h 57 min
